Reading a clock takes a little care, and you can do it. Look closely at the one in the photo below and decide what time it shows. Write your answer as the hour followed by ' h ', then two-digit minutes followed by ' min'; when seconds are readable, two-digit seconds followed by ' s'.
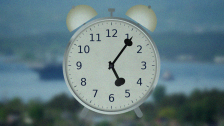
5 h 06 min
